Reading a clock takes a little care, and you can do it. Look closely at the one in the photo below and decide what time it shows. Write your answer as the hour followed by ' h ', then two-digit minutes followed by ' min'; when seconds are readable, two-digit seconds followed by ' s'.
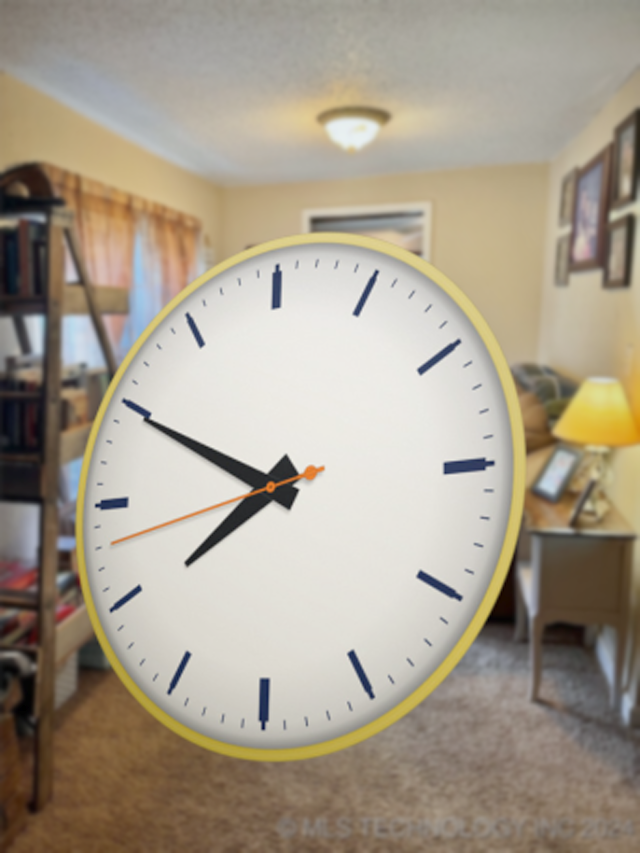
7 h 49 min 43 s
